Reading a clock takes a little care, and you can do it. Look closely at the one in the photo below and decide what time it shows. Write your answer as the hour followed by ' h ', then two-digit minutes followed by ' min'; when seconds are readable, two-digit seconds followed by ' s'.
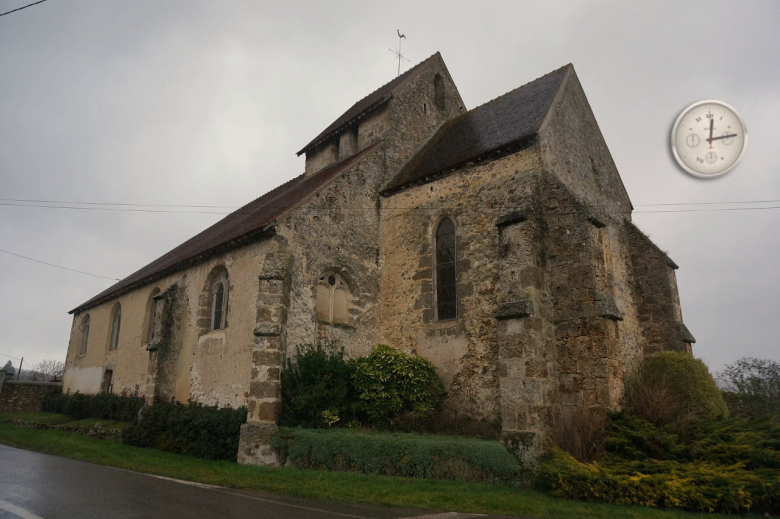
12 h 14 min
